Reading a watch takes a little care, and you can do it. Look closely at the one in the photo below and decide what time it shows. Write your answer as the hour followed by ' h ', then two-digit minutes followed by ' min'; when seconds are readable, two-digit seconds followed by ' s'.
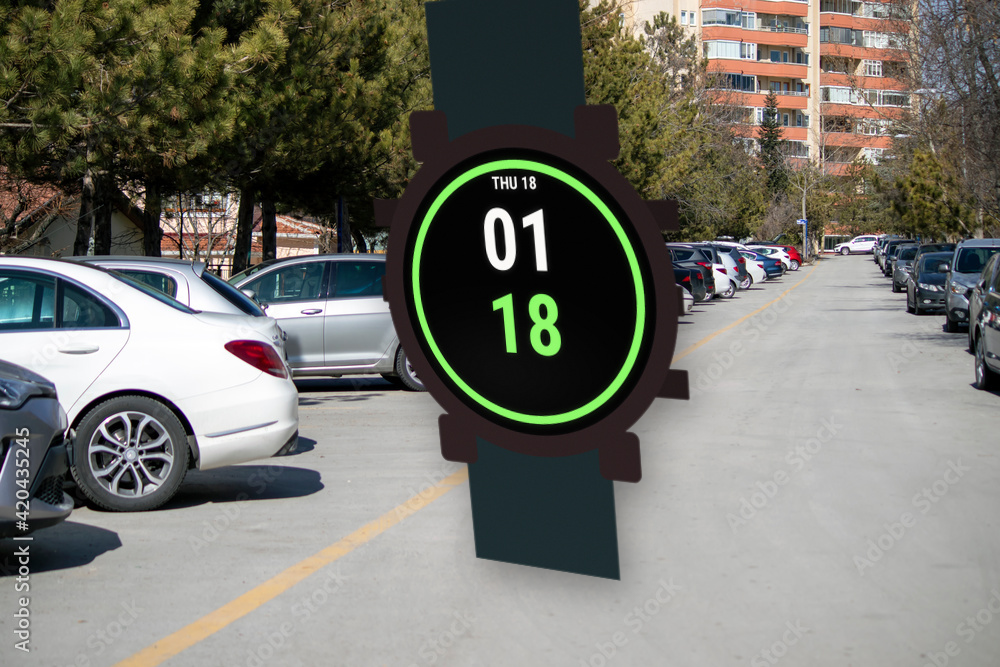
1 h 18 min
